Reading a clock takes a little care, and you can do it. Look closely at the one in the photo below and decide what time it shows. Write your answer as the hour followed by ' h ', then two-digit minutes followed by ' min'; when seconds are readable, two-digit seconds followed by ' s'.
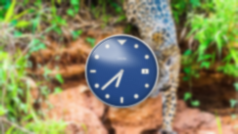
6 h 38 min
